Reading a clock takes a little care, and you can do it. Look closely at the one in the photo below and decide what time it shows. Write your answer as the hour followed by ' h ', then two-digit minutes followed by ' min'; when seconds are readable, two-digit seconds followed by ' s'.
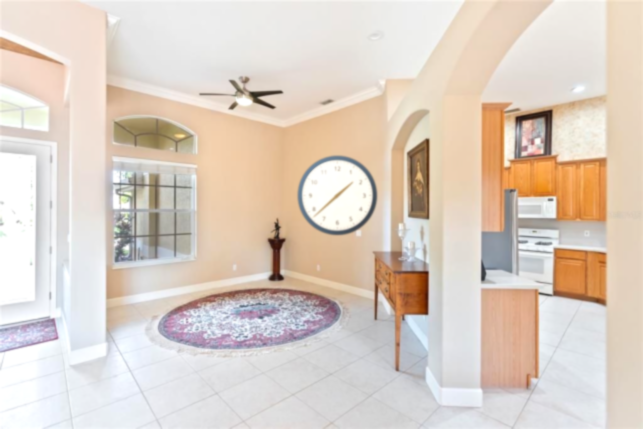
1 h 38 min
